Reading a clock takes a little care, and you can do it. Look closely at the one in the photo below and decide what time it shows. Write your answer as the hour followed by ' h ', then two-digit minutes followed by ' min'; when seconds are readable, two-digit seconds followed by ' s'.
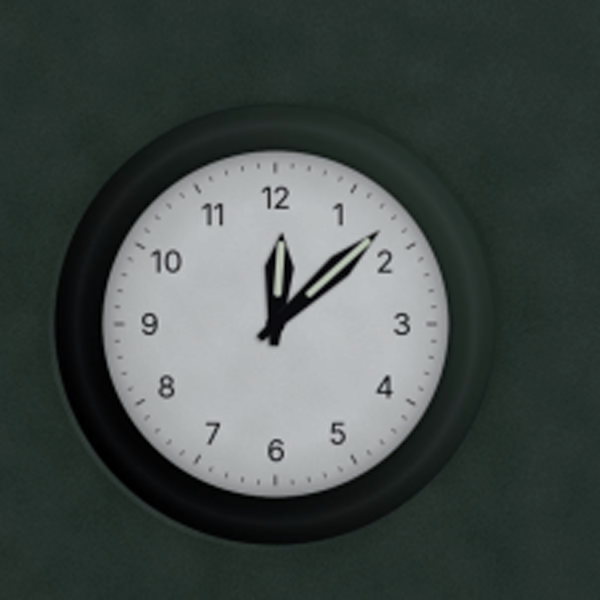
12 h 08 min
